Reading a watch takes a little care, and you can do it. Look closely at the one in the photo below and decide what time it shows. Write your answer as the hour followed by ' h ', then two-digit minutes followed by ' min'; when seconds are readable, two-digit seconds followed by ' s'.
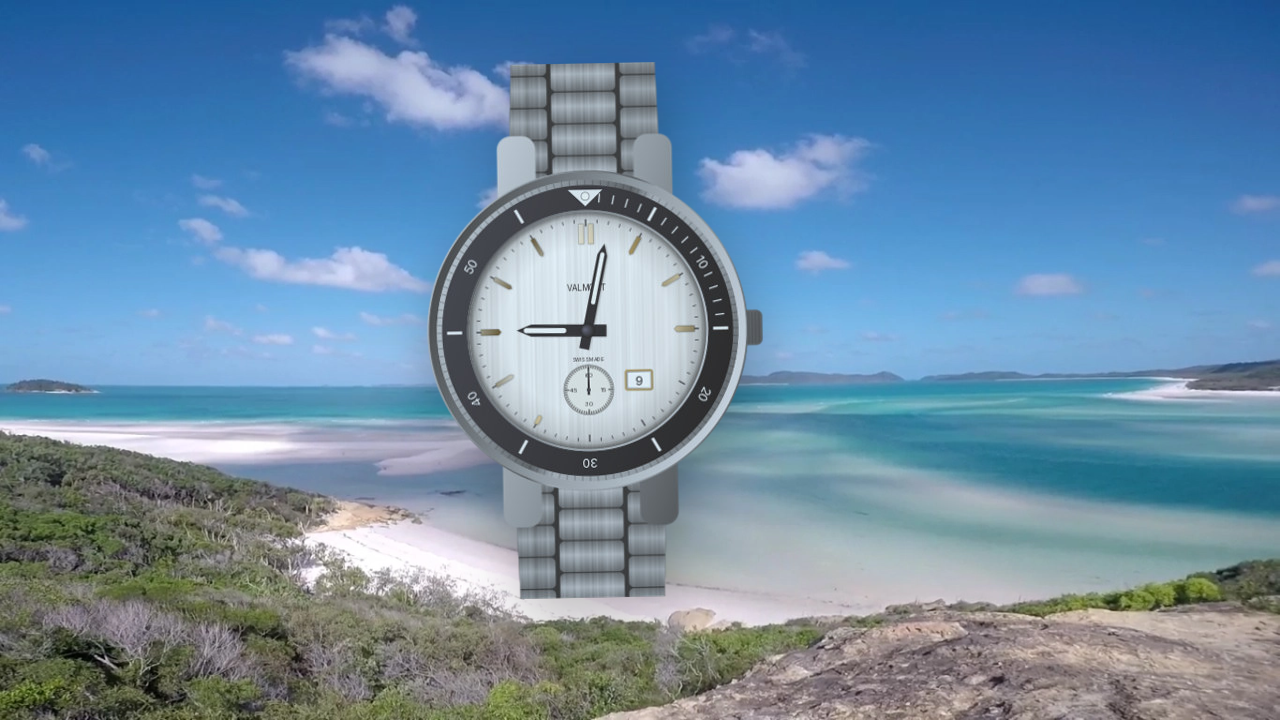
9 h 02 min
